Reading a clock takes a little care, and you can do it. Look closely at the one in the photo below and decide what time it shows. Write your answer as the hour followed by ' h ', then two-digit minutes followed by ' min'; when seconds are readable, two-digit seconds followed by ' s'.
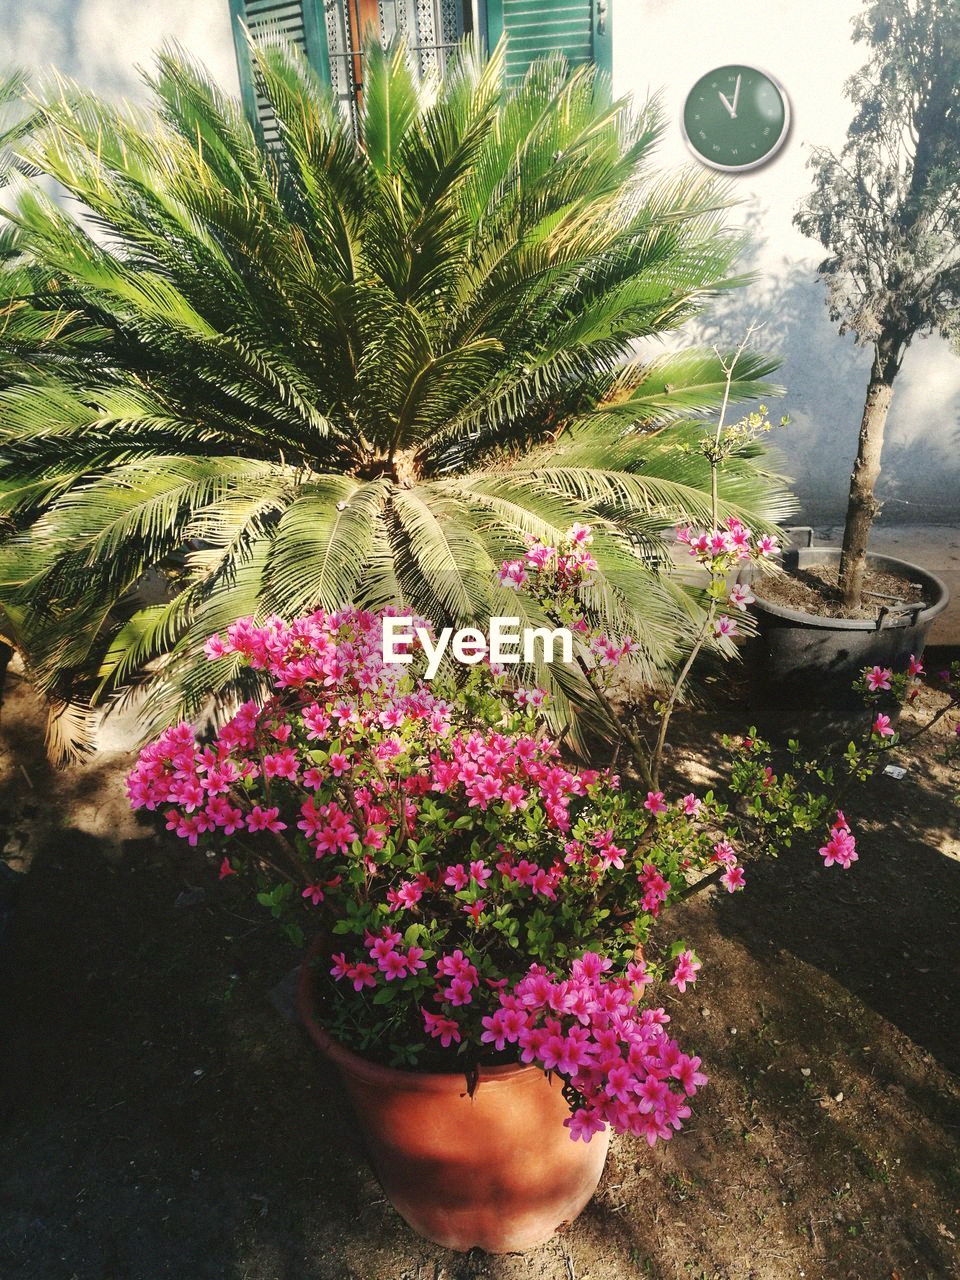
11 h 02 min
